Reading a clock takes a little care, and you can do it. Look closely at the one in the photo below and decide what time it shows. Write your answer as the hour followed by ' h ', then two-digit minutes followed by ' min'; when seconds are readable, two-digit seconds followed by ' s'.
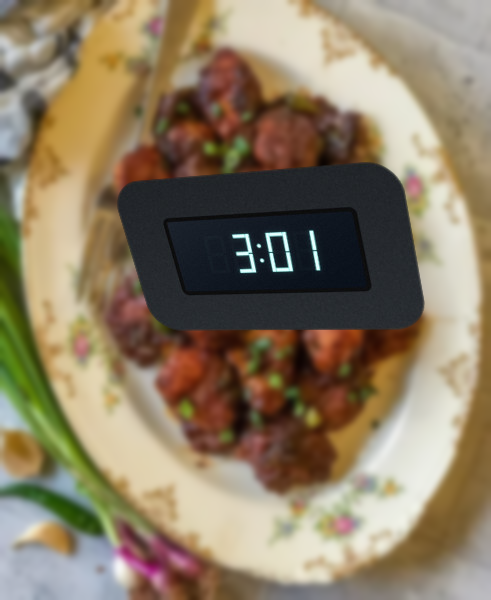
3 h 01 min
